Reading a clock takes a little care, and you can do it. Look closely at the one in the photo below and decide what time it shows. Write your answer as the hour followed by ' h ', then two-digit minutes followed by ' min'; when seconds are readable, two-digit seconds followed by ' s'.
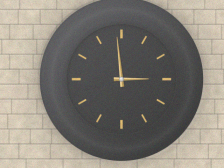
2 h 59 min
